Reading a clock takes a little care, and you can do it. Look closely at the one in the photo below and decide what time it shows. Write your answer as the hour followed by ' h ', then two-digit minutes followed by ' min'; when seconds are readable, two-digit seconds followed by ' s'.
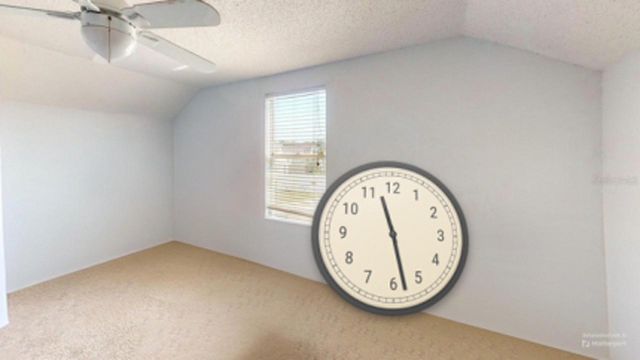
11 h 28 min
